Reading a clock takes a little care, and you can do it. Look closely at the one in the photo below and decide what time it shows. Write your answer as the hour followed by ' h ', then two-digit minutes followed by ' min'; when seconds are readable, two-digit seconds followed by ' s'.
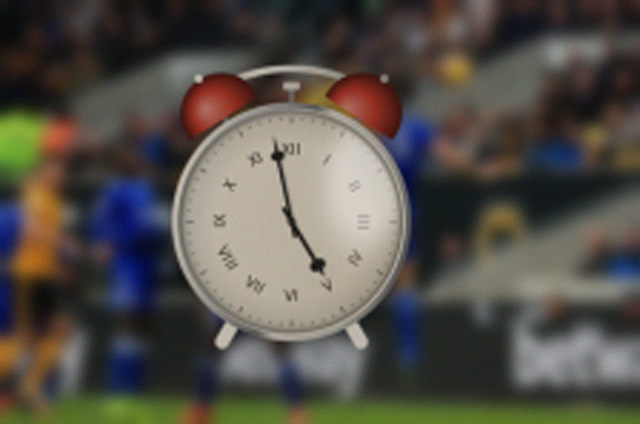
4 h 58 min
